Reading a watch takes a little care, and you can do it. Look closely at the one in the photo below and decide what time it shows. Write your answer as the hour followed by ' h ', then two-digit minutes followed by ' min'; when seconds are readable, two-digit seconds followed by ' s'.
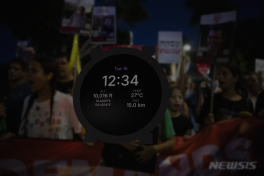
12 h 34 min
